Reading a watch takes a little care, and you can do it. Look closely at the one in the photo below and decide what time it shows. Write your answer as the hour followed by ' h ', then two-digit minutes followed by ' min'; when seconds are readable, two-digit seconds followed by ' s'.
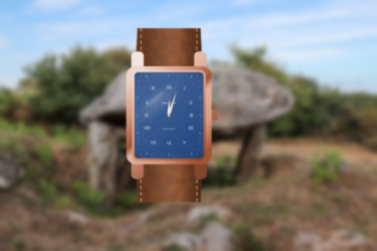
12 h 03 min
